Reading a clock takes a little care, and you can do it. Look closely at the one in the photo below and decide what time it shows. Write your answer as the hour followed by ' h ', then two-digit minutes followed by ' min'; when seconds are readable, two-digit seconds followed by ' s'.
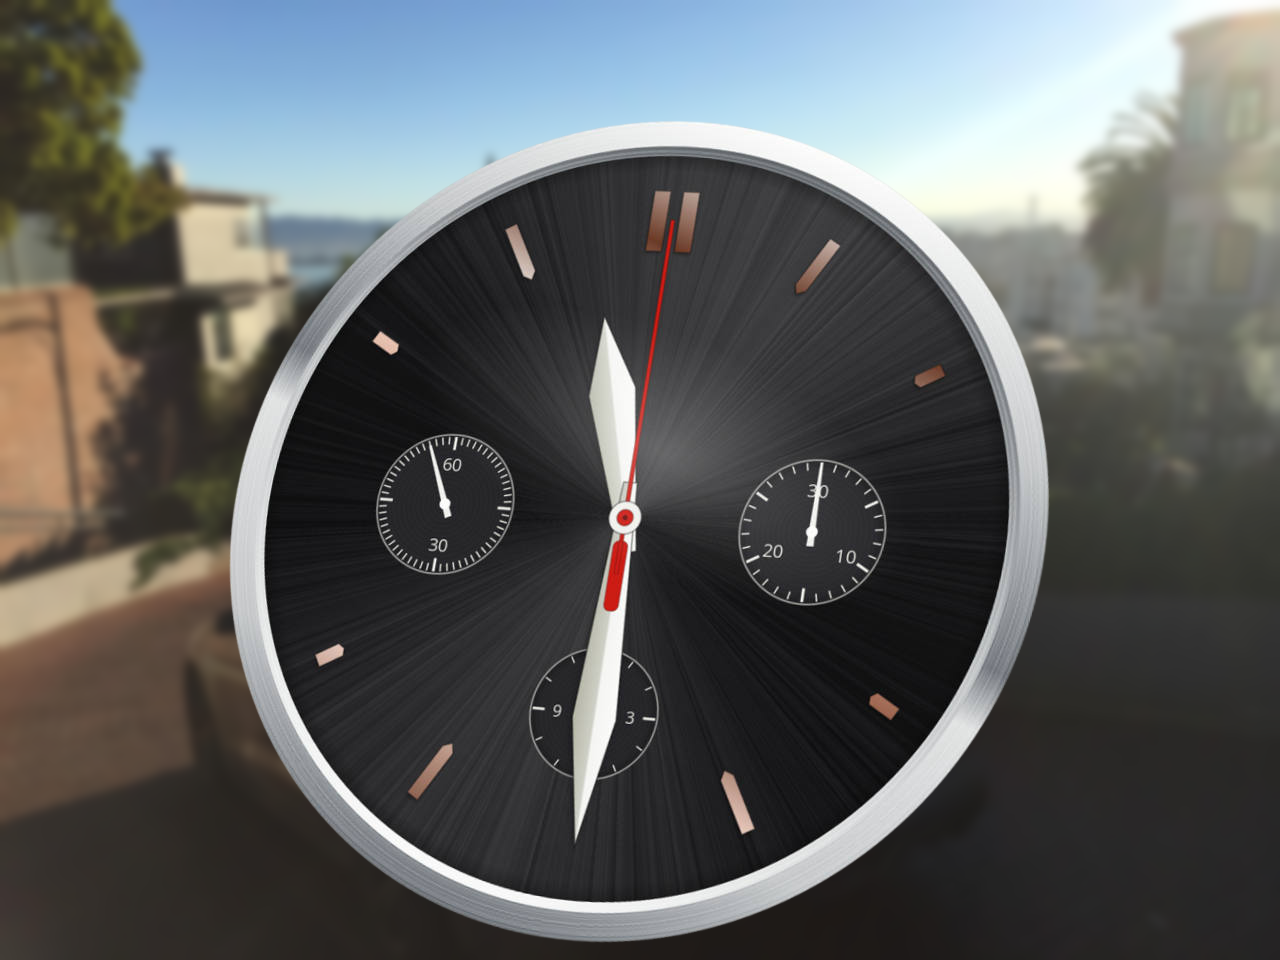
11 h 29 min 56 s
